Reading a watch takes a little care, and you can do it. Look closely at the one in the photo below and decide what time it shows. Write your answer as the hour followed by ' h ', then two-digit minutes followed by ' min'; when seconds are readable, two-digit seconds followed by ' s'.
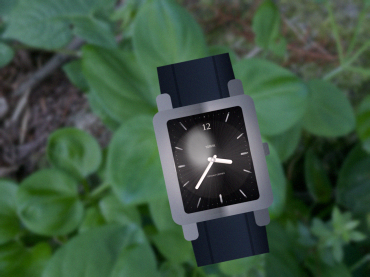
3 h 37 min
